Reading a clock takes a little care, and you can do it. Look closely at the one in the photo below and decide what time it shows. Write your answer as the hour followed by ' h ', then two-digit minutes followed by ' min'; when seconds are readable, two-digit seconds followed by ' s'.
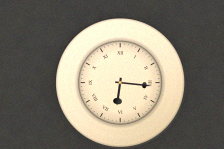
6 h 16 min
